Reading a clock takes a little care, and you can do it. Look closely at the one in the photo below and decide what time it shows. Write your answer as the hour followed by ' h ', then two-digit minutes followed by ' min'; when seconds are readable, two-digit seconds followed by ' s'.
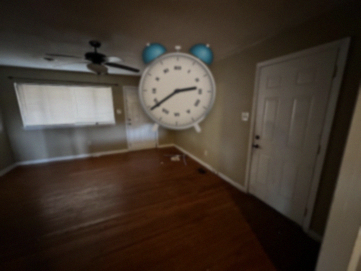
2 h 39 min
